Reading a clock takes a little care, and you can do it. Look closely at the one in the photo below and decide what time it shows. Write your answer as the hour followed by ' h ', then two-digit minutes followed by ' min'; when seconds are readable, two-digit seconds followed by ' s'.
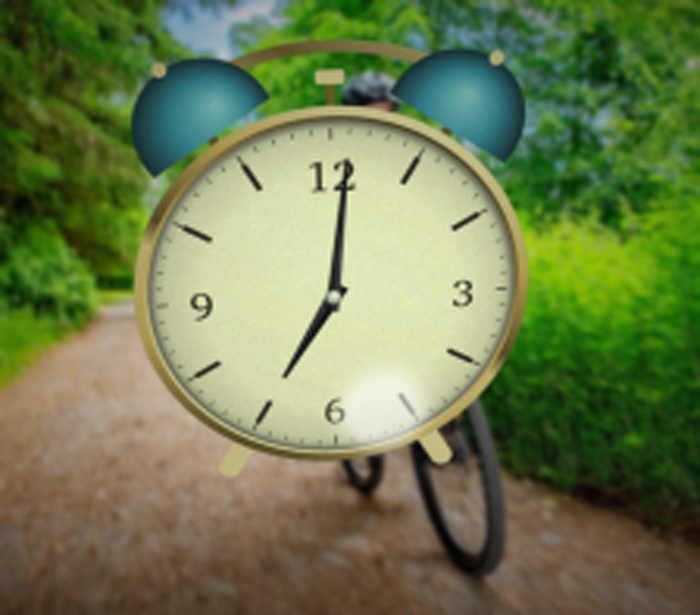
7 h 01 min
